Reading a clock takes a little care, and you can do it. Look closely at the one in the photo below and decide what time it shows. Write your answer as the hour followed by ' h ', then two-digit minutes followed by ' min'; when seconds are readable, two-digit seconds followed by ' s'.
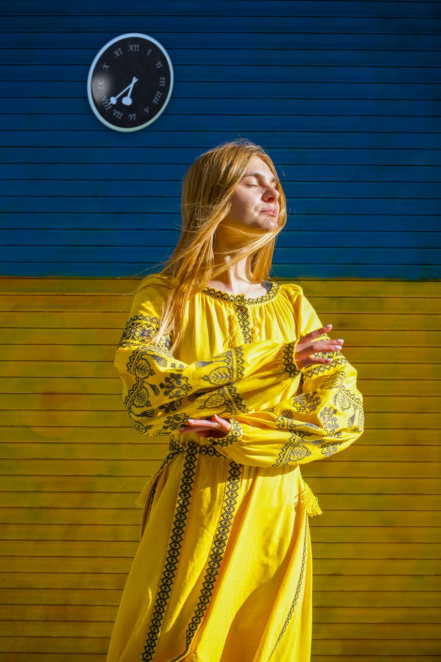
6 h 39 min
